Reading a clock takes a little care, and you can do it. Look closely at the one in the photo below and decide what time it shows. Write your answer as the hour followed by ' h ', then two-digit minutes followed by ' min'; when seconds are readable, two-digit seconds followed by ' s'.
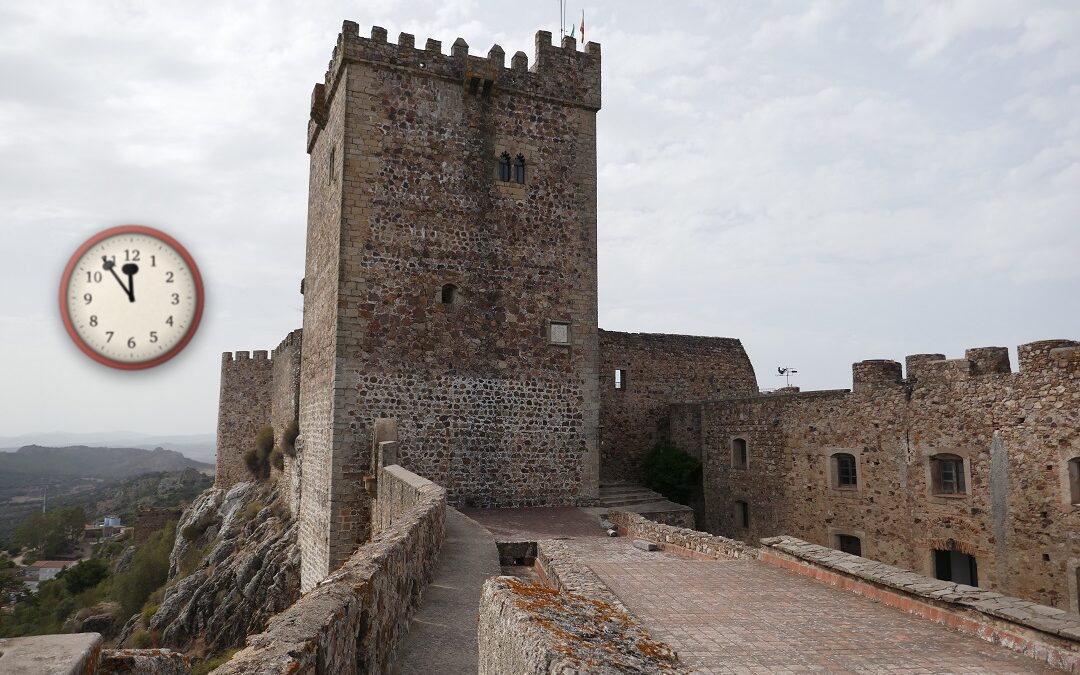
11 h 54 min
